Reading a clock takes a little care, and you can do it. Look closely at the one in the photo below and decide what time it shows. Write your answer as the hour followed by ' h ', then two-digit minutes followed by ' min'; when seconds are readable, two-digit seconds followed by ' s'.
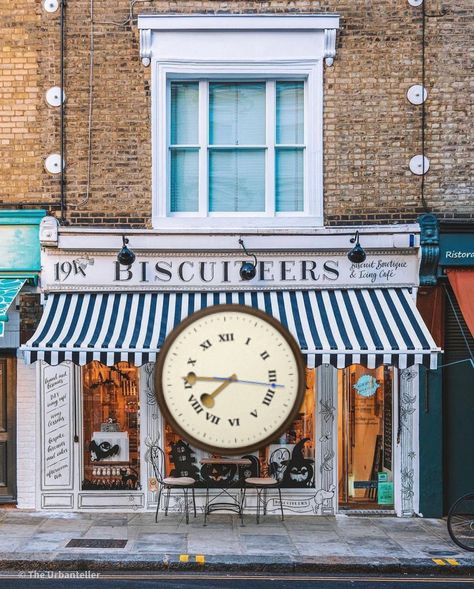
7 h 46 min 17 s
